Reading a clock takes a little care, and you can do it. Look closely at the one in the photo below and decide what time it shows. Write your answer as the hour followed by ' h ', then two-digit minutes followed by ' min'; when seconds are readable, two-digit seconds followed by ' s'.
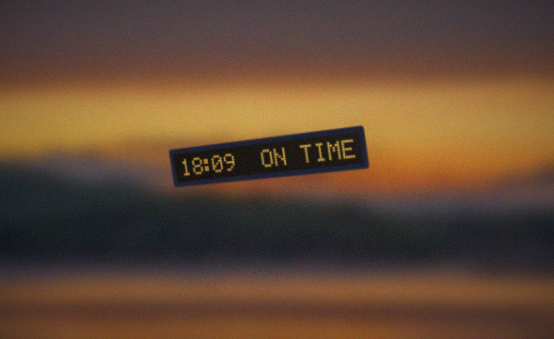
18 h 09 min
